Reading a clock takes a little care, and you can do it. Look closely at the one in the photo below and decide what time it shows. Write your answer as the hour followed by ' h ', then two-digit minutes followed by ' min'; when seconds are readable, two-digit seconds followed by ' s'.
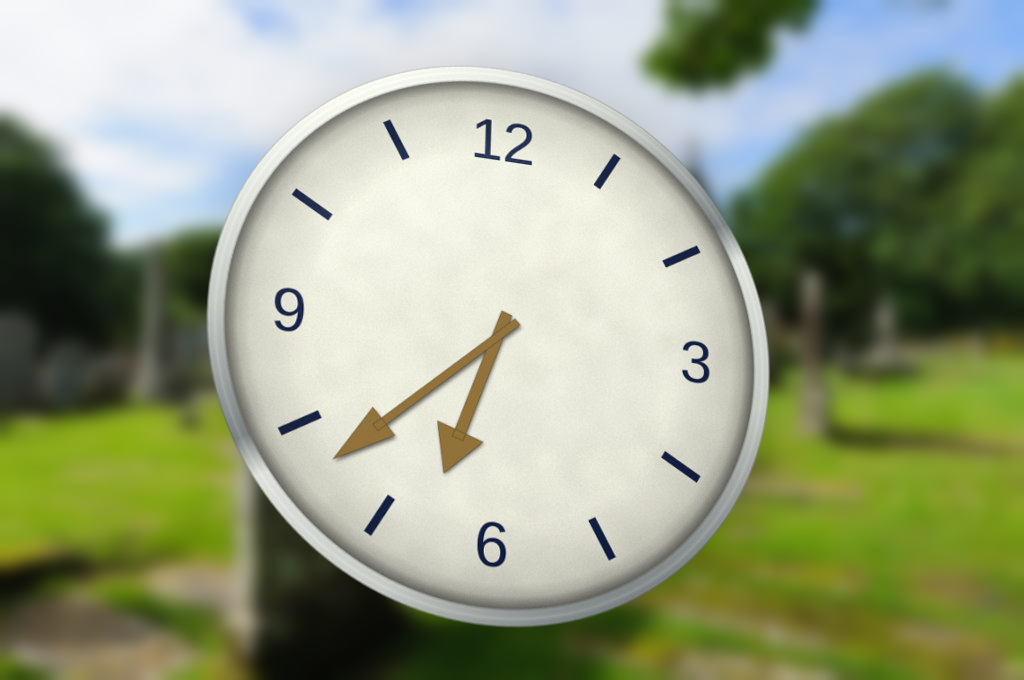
6 h 38 min
